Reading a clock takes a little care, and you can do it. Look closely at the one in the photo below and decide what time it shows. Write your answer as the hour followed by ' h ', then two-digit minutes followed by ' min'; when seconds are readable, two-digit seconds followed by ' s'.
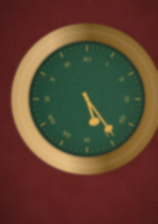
5 h 24 min
